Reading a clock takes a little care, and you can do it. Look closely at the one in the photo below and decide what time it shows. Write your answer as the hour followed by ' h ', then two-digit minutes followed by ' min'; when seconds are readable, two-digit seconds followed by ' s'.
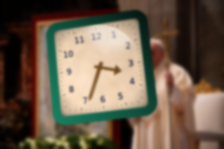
3 h 34 min
